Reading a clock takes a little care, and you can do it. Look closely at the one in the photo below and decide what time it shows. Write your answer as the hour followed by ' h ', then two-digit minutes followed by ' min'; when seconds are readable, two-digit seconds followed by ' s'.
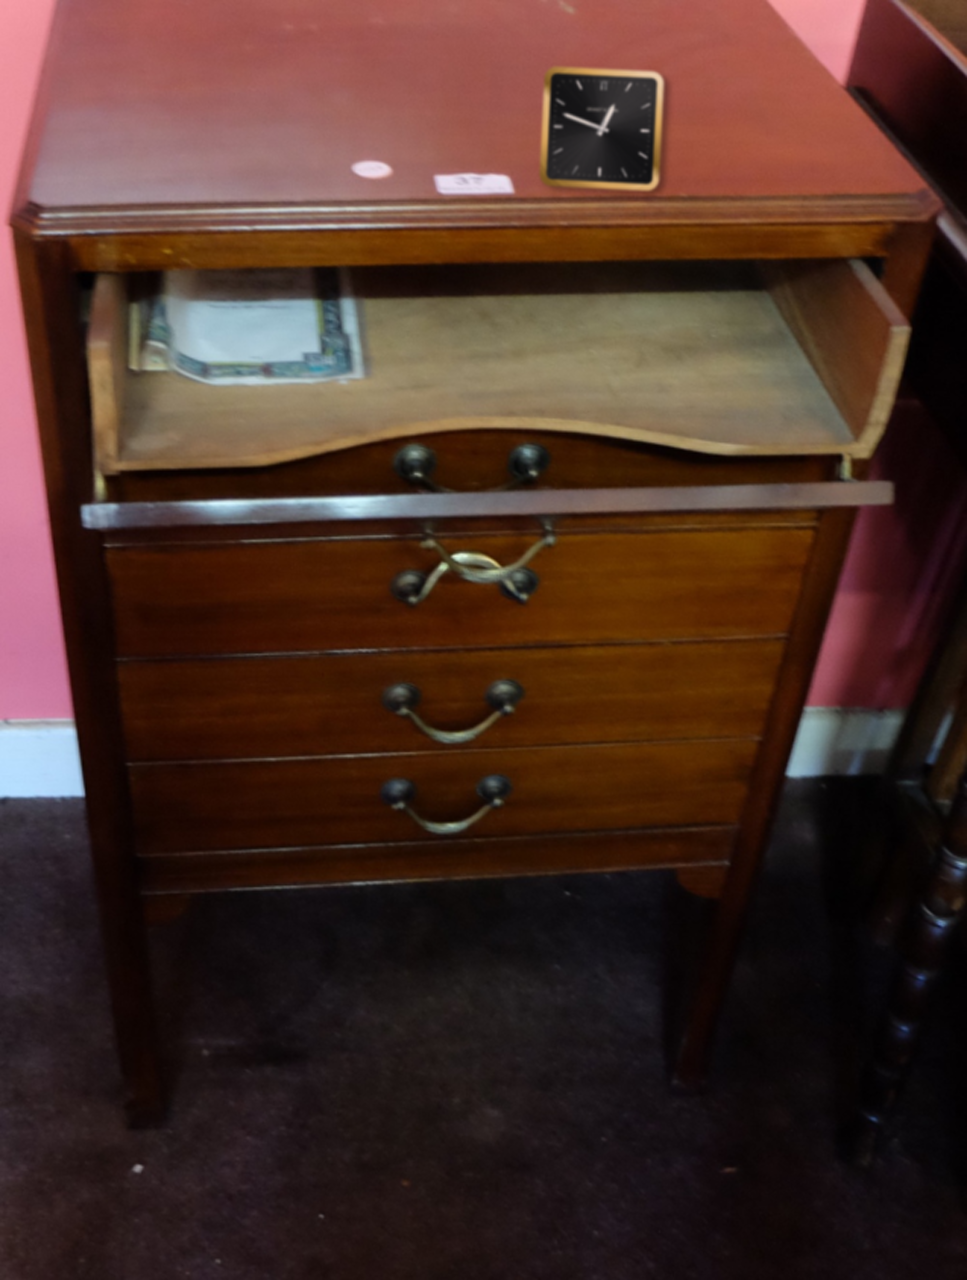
12 h 48 min
